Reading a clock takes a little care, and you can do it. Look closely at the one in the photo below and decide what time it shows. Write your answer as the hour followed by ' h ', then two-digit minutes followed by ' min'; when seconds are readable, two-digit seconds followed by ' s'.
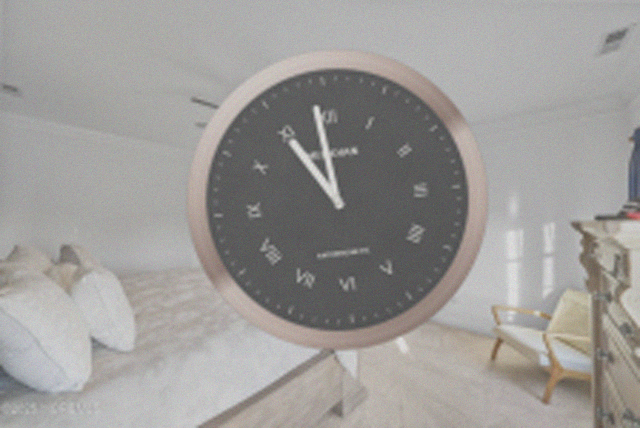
10 h 59 min
